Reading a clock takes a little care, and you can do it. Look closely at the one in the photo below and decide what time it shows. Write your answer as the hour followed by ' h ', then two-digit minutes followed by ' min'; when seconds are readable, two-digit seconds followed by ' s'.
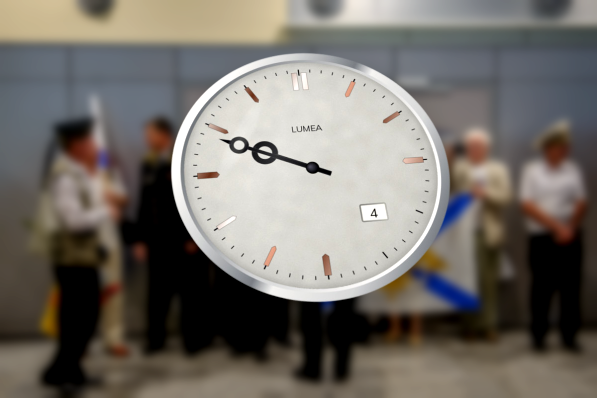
9 h 49 min
